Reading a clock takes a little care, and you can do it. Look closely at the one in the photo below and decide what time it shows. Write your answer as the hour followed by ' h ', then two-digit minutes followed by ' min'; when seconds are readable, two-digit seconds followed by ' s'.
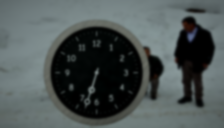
6 h 33 min
